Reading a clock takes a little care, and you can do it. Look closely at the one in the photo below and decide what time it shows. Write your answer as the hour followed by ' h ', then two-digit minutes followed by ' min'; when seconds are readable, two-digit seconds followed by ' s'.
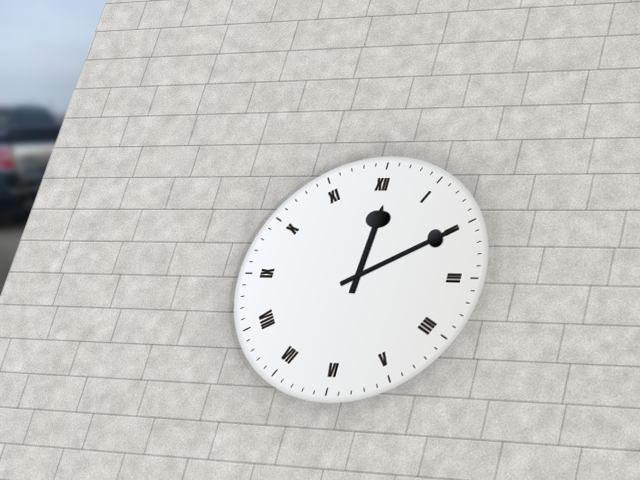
12 h 10 min
